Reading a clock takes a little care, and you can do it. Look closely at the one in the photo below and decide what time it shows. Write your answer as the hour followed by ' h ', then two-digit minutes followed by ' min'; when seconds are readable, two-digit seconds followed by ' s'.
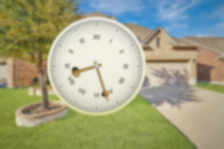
8 h 27 min
